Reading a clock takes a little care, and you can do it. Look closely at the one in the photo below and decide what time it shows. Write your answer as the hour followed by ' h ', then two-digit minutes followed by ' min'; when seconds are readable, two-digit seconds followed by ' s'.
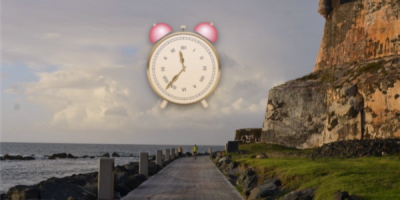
11 h 37 min
